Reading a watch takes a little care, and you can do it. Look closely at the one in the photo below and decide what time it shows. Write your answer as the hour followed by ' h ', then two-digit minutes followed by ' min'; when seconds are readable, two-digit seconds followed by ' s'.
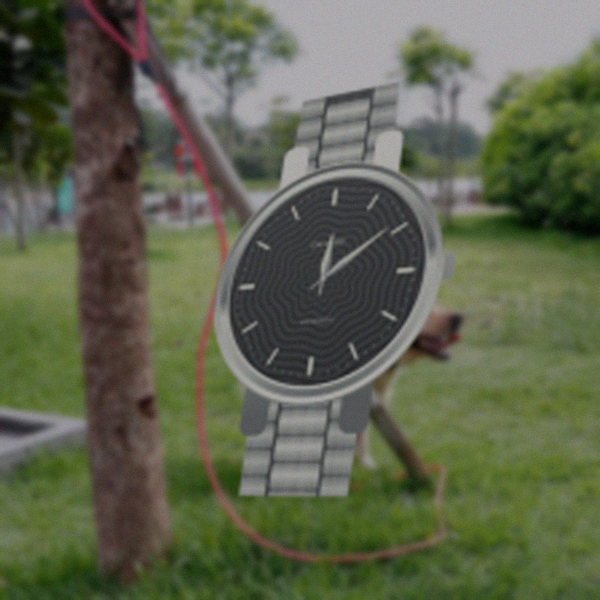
12 h 09 min
